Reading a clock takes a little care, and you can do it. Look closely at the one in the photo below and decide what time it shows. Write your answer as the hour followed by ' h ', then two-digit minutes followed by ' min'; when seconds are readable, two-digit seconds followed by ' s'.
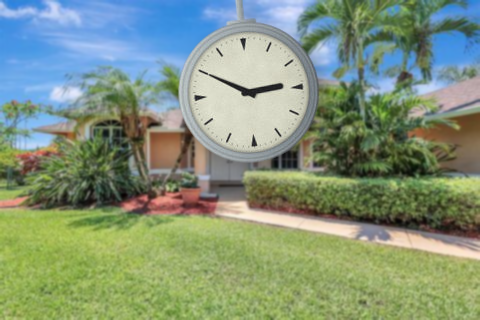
2 h 50 min
